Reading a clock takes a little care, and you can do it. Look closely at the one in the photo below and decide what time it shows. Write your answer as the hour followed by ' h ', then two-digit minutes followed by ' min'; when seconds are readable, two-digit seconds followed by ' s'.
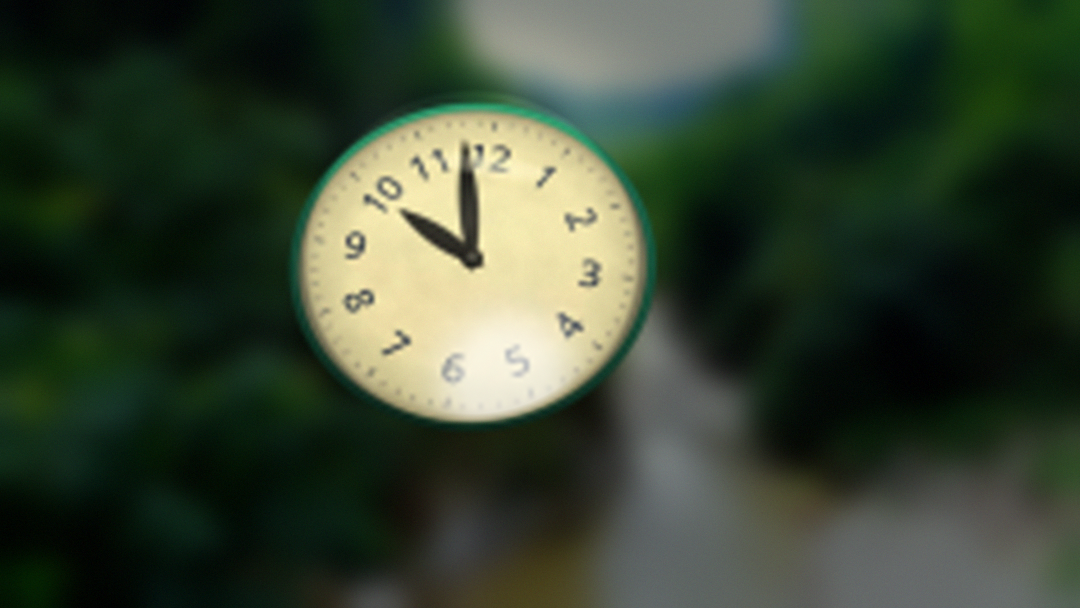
9 h 58 min
